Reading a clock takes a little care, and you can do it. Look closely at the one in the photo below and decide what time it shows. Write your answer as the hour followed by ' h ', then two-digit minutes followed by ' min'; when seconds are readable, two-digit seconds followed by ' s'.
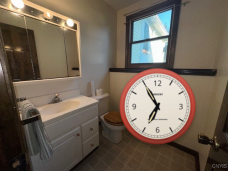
6 h 55 min
